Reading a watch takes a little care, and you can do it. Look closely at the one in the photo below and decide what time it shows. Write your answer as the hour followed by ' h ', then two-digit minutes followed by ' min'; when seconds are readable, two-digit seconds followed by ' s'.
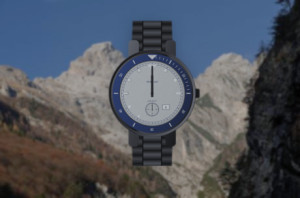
12 h 00 min
